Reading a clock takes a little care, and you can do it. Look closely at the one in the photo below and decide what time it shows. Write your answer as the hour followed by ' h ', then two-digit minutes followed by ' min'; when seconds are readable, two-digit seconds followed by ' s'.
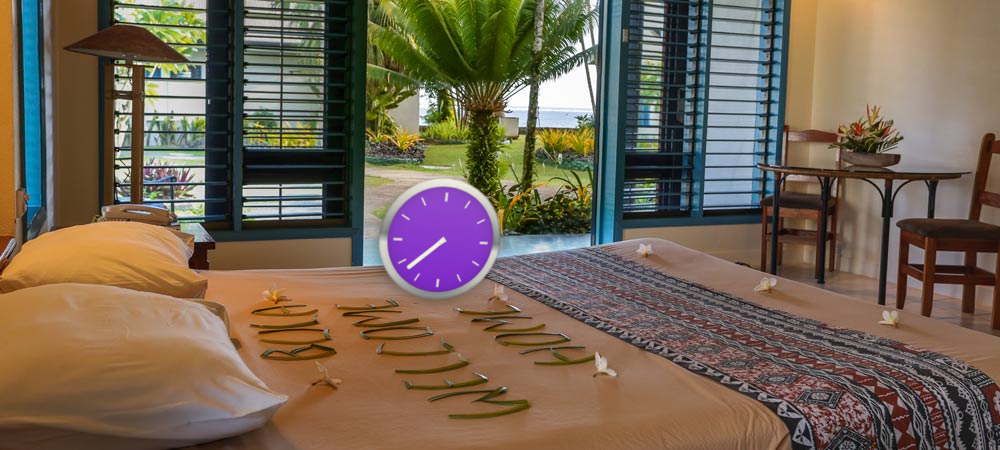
7 h 38 min
